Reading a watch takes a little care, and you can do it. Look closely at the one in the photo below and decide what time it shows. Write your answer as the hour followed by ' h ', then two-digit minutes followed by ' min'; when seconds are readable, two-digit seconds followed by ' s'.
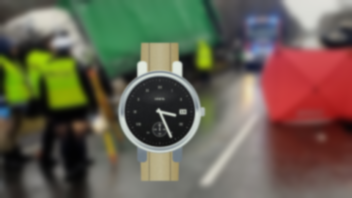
3 h 26 min
